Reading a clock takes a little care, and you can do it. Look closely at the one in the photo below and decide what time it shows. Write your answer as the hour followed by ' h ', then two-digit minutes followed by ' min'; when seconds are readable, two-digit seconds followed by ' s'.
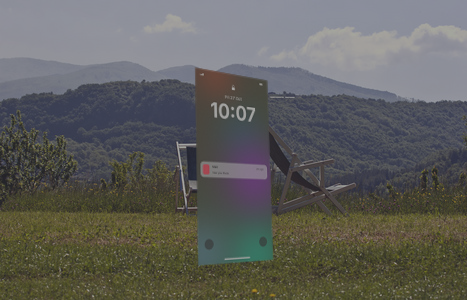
10 h 07 min
